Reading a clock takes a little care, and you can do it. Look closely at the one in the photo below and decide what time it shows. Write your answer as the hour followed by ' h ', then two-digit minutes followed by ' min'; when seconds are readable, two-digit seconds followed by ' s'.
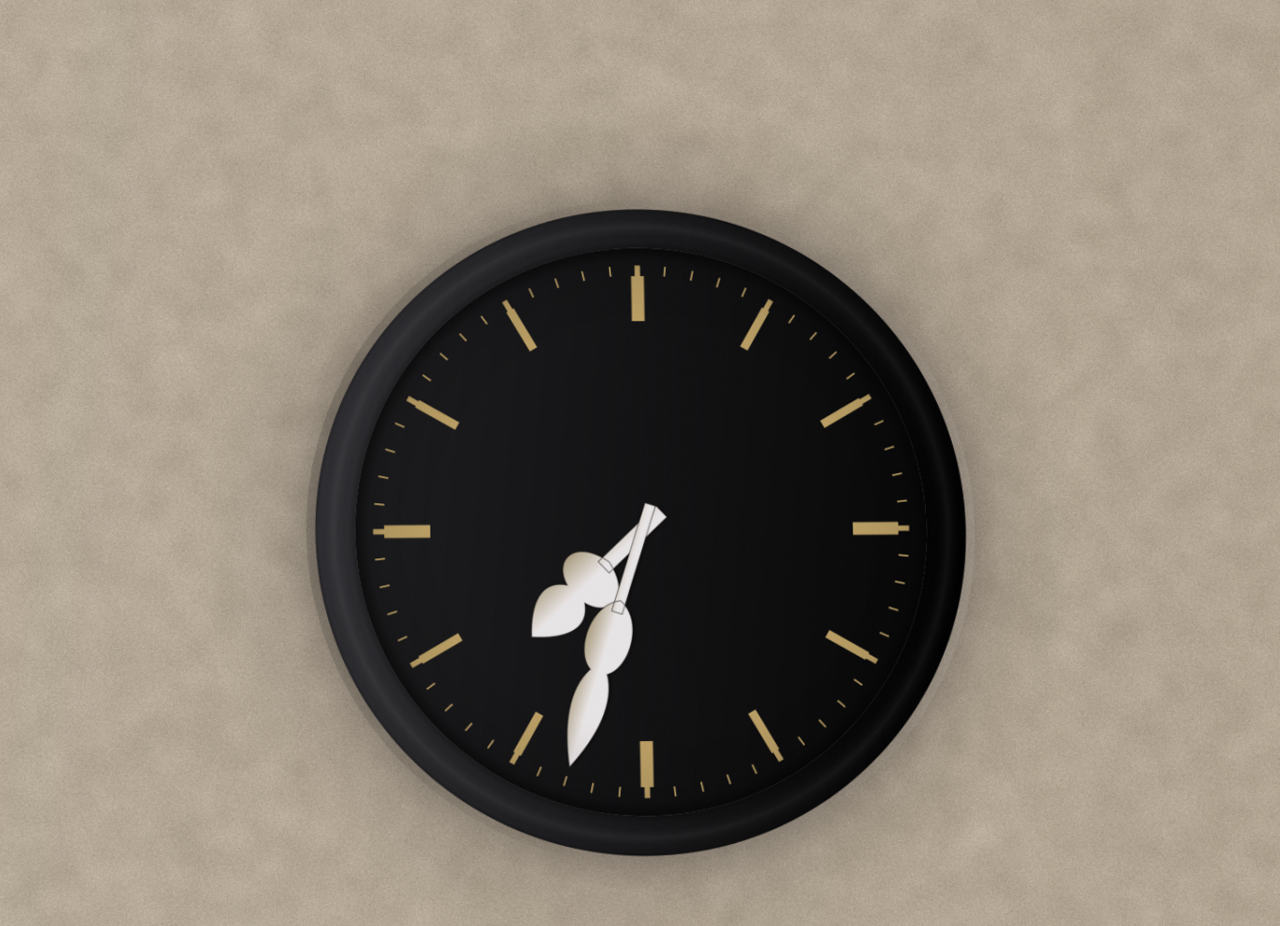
7 h 33 min
